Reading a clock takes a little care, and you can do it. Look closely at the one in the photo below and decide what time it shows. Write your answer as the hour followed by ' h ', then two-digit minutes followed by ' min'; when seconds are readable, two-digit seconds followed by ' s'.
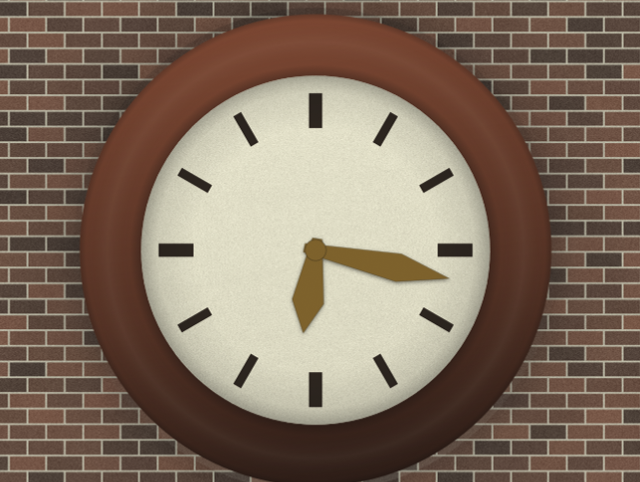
6 h 17 min
